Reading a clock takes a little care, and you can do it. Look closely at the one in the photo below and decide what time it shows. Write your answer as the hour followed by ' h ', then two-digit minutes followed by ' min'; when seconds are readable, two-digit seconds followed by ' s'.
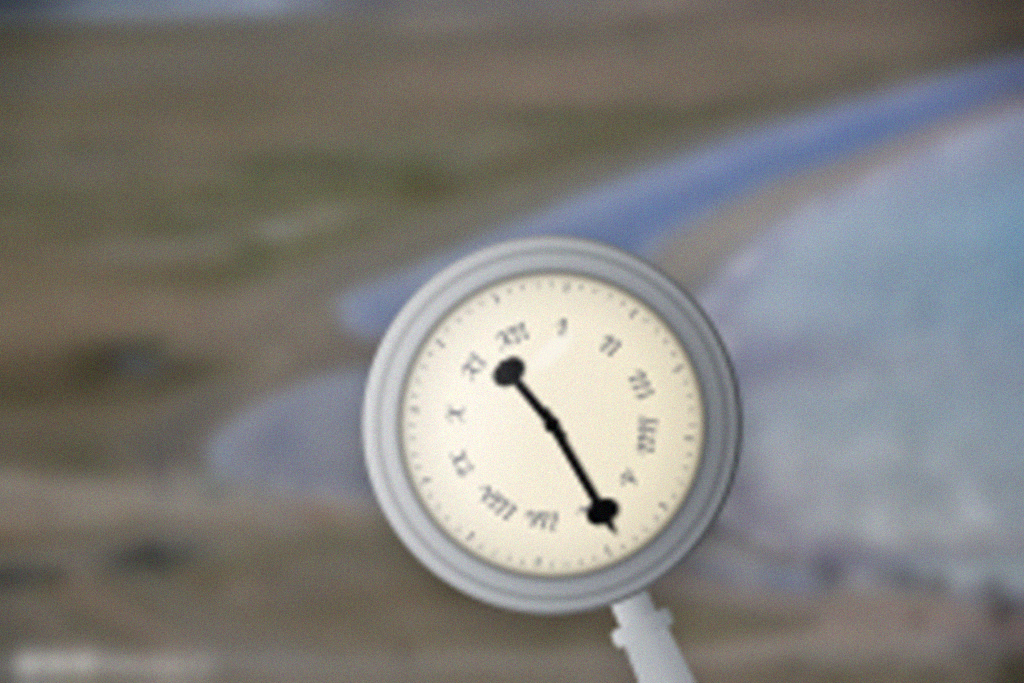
11 h 29 min
